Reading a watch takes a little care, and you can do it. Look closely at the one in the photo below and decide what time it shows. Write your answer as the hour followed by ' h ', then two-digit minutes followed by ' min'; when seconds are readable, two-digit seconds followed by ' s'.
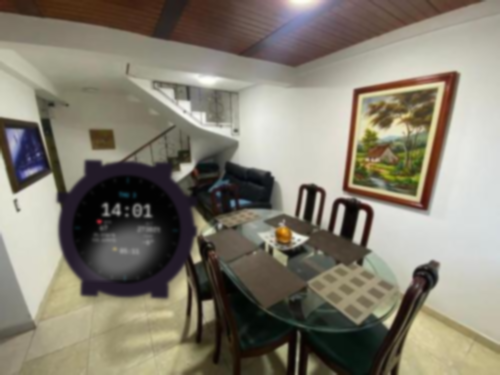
14 h 01 min
